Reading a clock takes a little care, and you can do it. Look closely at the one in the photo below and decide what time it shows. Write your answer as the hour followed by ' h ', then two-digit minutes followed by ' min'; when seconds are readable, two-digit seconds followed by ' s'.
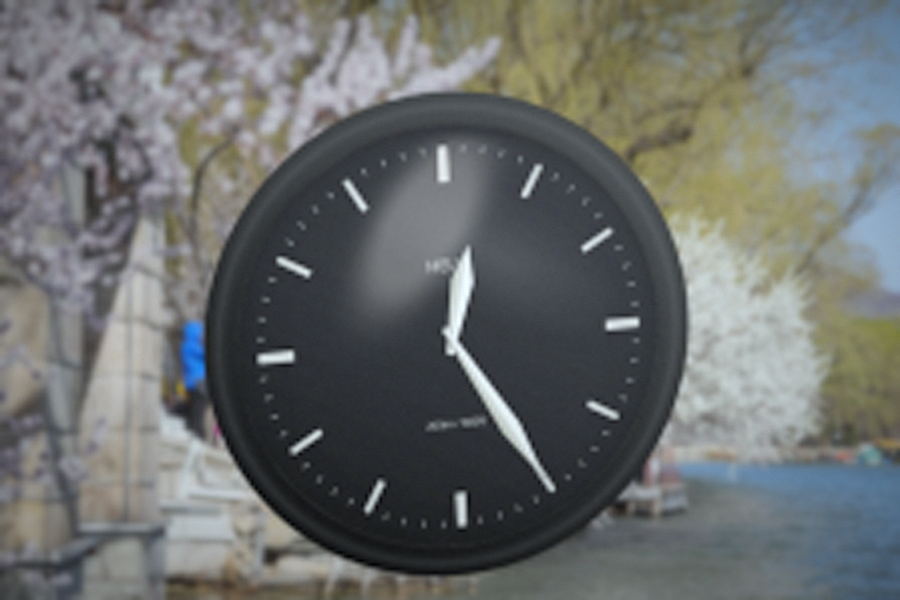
12 h 25 min
